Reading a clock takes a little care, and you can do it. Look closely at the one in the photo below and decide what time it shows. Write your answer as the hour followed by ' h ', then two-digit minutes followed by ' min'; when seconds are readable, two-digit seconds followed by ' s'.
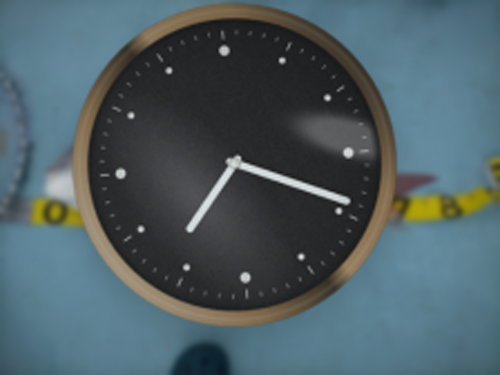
7 h 19 min
